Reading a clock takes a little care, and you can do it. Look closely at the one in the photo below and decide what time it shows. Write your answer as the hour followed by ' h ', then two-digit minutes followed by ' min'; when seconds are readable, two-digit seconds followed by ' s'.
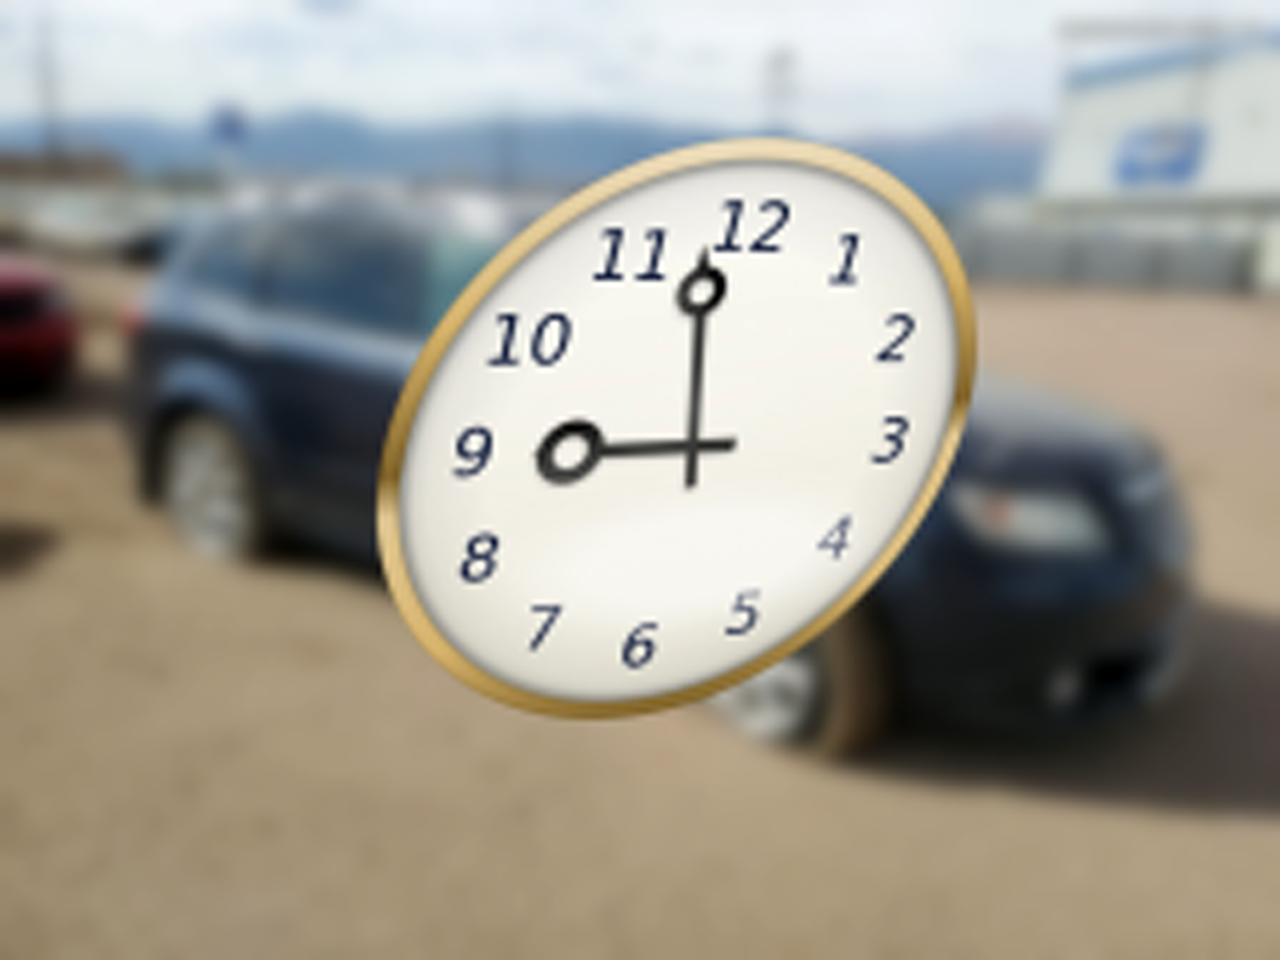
8 h 58 min
